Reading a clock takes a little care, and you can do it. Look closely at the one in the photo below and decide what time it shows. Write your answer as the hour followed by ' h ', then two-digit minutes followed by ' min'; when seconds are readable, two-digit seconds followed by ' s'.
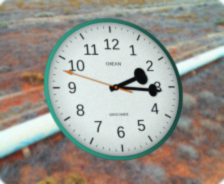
2 h 15 min 48 s
